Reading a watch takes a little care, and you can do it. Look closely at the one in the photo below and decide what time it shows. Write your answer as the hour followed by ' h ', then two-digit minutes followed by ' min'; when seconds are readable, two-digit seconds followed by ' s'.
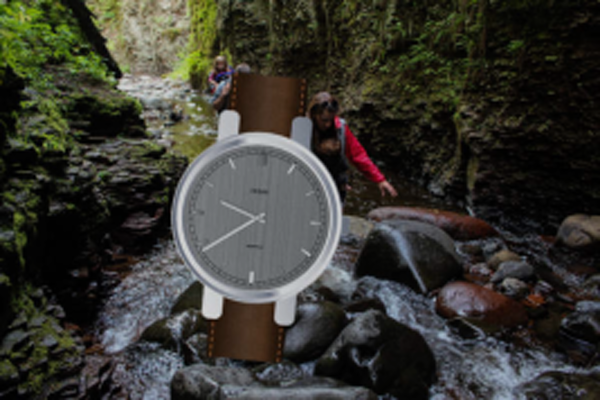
9 h 39 min
